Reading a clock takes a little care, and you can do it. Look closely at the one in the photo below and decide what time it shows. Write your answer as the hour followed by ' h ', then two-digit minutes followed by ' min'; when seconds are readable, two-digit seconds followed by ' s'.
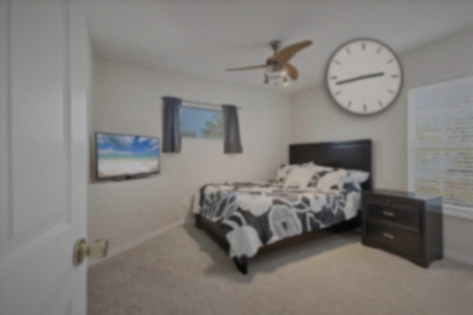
2 h 43 min
